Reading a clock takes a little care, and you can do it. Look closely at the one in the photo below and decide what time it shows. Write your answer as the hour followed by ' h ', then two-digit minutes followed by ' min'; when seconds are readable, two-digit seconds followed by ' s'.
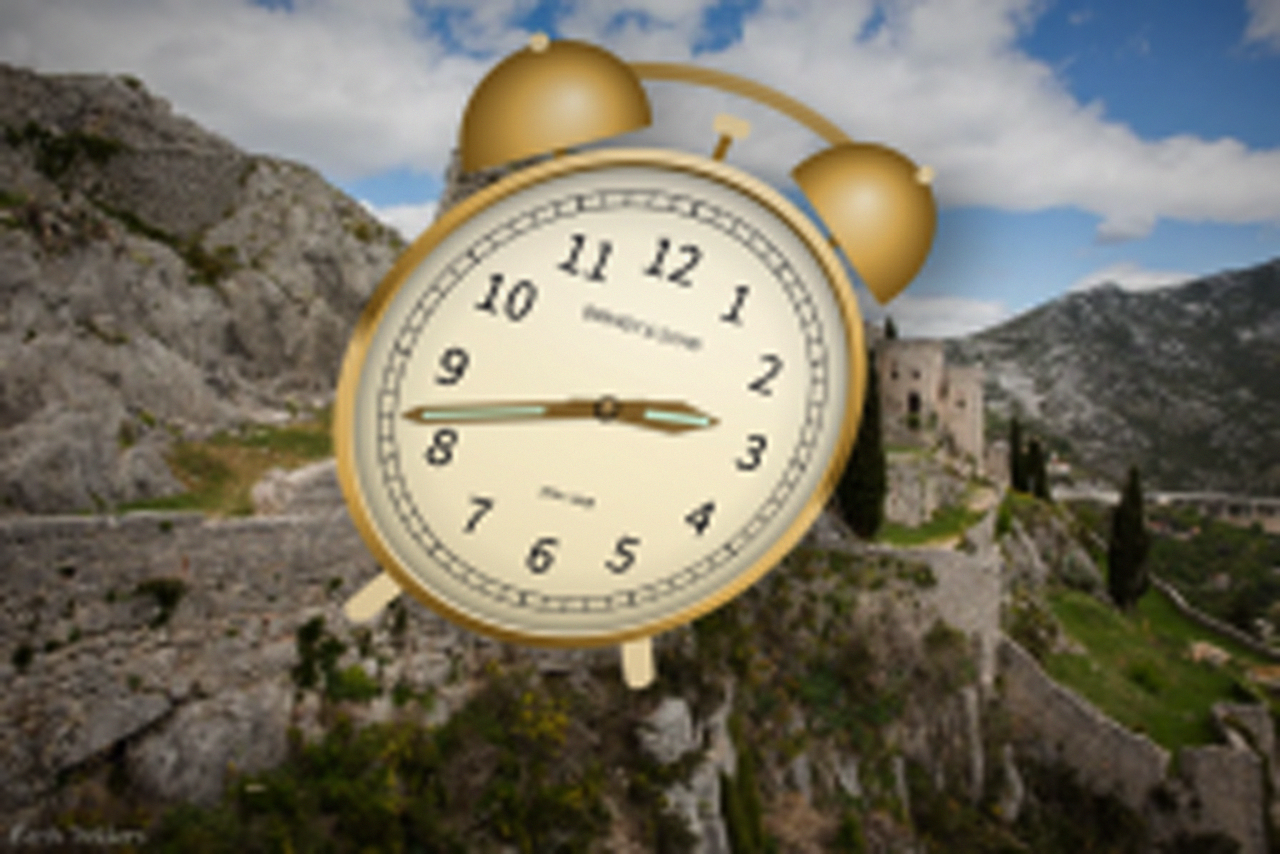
2 h 42 min
